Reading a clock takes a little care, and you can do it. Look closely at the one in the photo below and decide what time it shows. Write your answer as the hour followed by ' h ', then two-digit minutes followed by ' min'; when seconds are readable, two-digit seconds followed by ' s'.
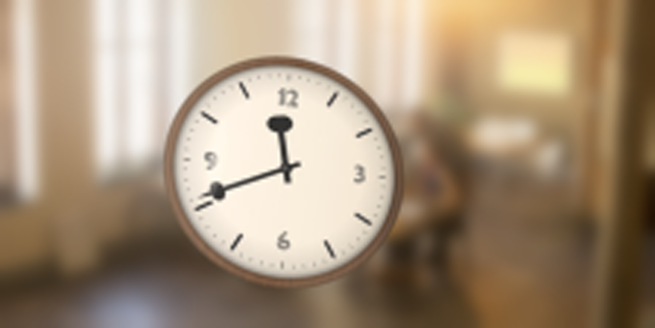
11 h 41 min
